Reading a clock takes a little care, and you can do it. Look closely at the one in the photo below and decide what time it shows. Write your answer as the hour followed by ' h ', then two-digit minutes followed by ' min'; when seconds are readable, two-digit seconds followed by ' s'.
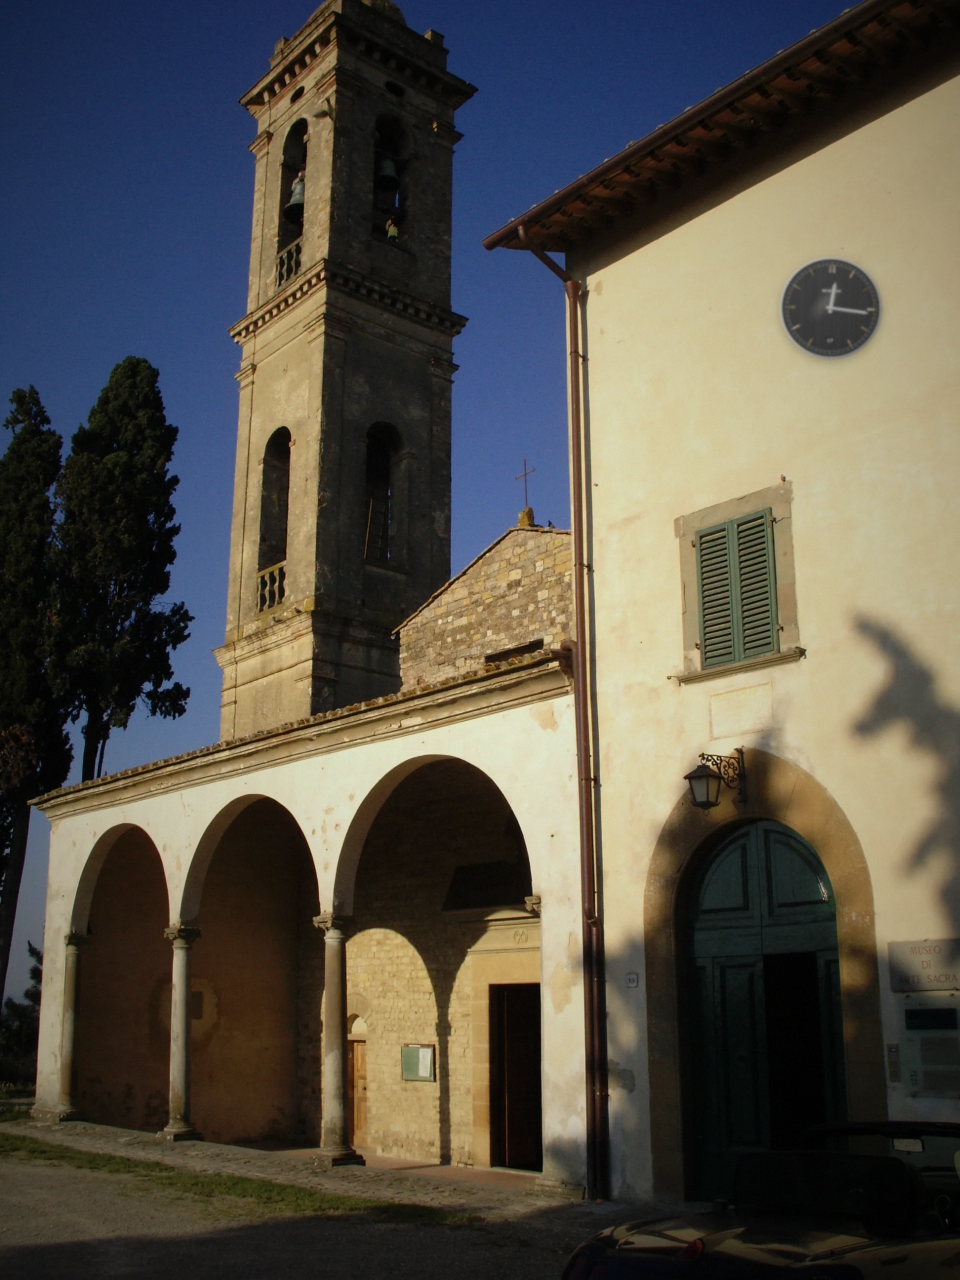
12 h 16 min
